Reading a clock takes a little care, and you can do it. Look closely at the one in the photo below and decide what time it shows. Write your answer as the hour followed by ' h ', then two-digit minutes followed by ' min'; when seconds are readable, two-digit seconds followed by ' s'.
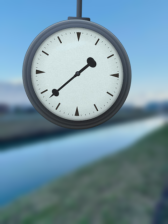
1 h 38 min
